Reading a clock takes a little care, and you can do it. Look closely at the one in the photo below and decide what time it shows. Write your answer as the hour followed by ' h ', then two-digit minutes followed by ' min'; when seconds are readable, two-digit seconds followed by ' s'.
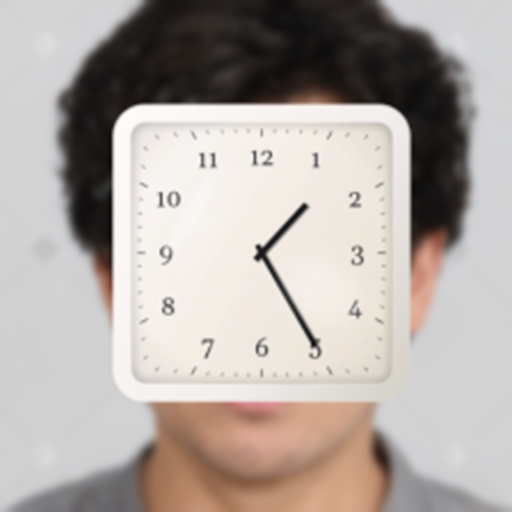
1 h 25 min
